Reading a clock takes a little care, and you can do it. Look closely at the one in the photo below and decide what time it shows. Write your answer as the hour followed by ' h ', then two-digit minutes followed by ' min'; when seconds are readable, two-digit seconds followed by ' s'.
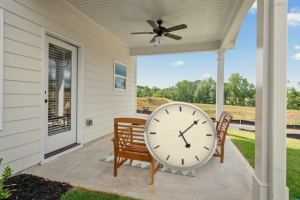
5 h 08 min
